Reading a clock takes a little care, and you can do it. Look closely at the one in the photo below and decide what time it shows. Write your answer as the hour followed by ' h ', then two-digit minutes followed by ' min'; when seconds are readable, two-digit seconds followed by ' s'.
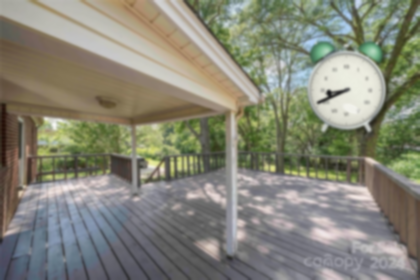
8 h 41 min
